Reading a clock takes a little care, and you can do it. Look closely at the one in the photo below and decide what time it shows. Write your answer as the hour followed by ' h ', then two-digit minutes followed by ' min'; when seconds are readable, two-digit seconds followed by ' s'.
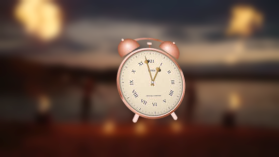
12 h 58 min
